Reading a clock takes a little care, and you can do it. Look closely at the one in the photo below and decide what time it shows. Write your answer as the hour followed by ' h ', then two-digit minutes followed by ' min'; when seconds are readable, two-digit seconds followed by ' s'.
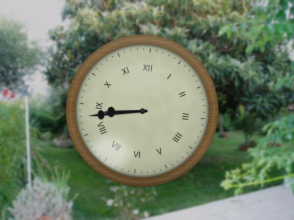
8 h 43 min
